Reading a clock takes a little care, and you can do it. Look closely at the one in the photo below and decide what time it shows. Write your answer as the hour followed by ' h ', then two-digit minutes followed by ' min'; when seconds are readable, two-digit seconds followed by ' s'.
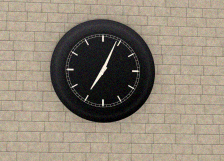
7 h 04 min
